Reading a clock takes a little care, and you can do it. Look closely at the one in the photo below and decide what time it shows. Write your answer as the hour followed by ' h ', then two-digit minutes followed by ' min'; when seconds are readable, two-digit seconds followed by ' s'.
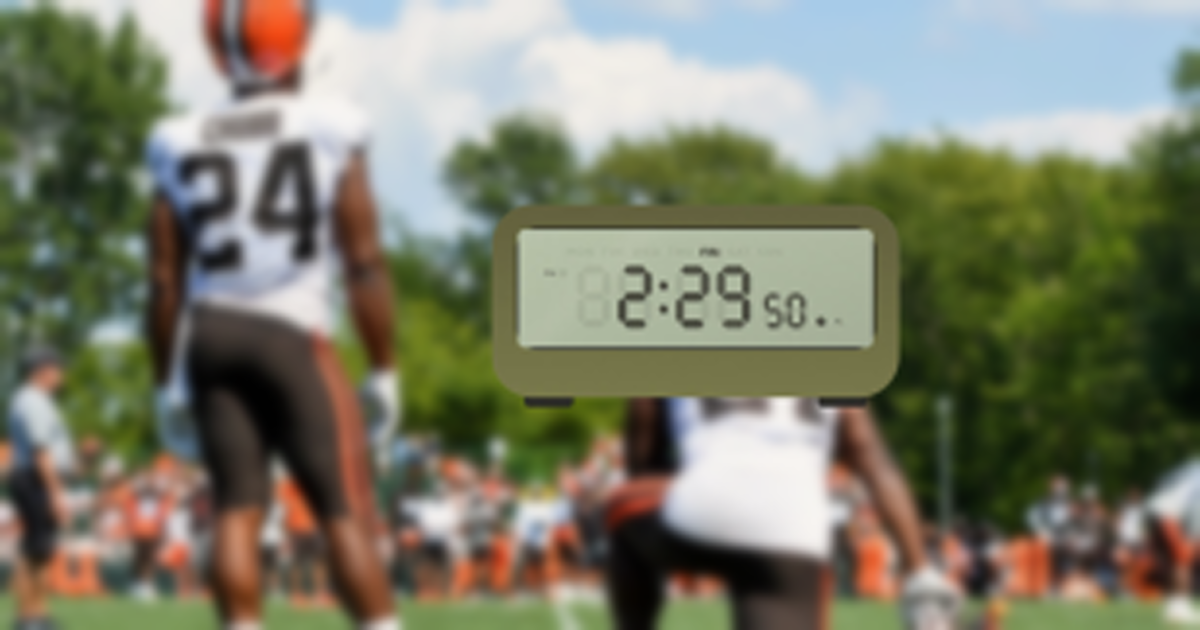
2 h 29 min 50 s
